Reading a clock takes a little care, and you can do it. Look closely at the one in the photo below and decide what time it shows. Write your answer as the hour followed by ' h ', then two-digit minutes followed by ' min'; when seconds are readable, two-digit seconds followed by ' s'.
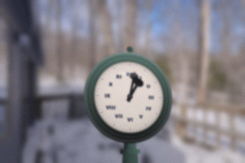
1 h 02 min
